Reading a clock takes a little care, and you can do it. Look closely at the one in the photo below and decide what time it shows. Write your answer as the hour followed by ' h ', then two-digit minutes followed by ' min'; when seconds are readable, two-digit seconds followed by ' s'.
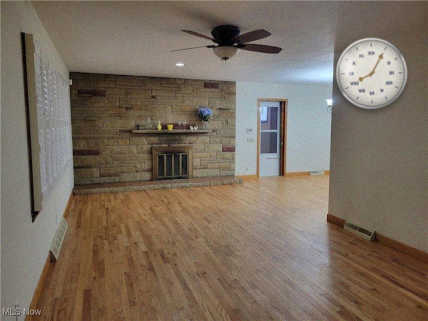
8 h 05 min
